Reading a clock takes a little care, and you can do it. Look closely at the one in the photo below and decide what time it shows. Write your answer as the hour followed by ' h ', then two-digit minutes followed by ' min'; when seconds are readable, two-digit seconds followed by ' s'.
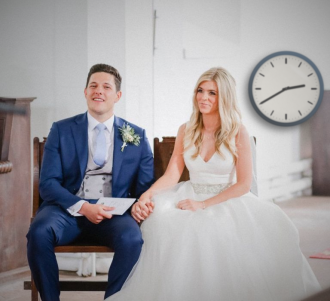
2 h 40 min
